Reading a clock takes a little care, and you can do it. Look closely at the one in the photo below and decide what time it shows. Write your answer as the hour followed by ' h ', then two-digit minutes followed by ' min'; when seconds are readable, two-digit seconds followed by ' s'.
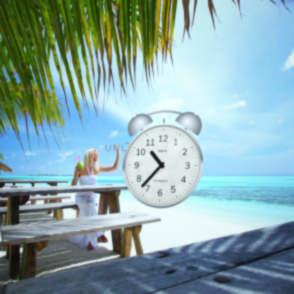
10 h 37 min
